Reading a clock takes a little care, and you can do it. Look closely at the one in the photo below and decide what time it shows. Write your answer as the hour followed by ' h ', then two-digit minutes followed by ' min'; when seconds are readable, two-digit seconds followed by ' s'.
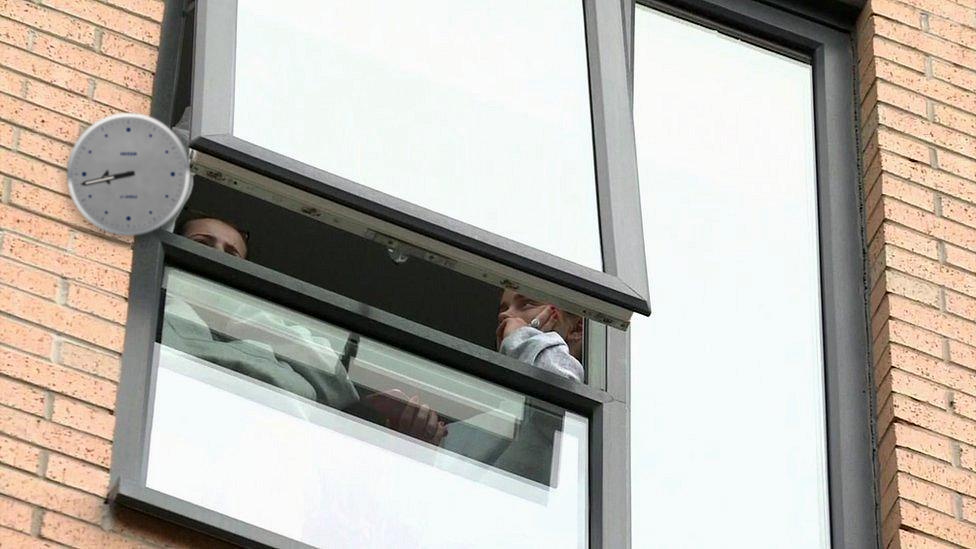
8 h 43 min
